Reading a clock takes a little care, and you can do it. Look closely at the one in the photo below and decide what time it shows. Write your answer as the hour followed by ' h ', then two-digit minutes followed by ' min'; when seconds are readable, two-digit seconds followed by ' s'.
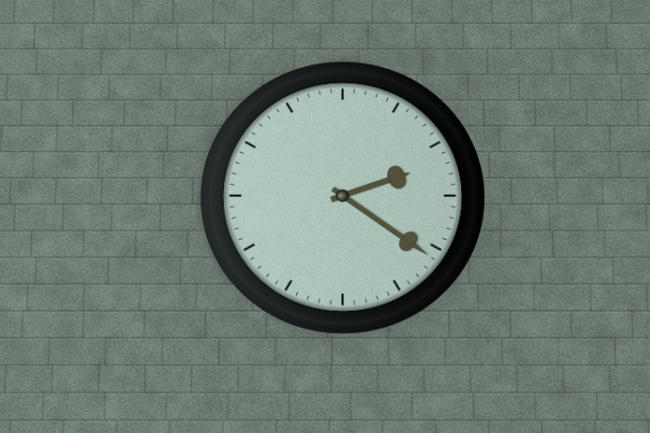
2 h 21 min
